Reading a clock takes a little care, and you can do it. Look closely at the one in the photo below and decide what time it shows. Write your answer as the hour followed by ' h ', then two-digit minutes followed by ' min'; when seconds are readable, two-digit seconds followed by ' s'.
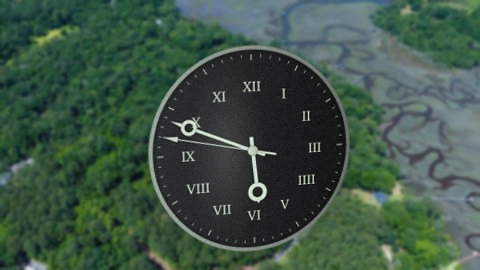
5 h 48 min 47 s
